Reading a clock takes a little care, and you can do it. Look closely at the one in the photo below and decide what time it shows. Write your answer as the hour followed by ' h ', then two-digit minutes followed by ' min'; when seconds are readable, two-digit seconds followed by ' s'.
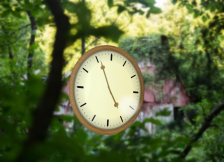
4 h 56 min
